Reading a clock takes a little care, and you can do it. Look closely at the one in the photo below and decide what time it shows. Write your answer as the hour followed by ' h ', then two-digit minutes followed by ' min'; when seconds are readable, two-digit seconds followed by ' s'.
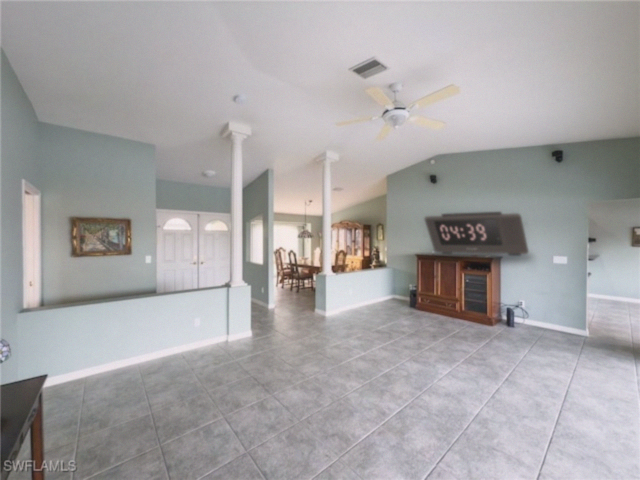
4 h 39 min
